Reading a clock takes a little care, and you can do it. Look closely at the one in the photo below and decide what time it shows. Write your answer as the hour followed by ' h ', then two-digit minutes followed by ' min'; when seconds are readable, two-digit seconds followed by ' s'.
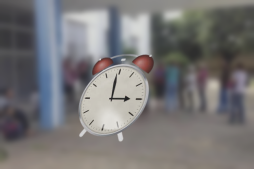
2 h 59 min
